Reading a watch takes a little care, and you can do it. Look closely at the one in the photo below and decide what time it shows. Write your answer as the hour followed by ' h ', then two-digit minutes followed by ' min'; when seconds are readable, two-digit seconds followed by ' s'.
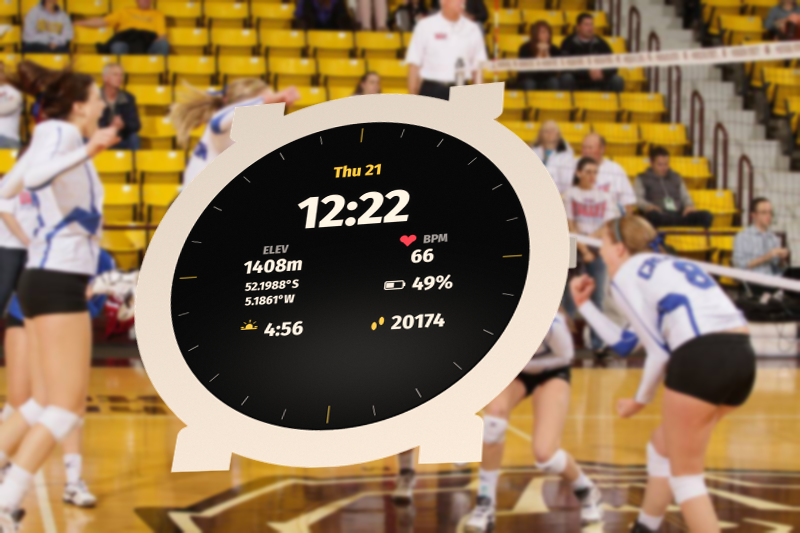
12 h 22 min
